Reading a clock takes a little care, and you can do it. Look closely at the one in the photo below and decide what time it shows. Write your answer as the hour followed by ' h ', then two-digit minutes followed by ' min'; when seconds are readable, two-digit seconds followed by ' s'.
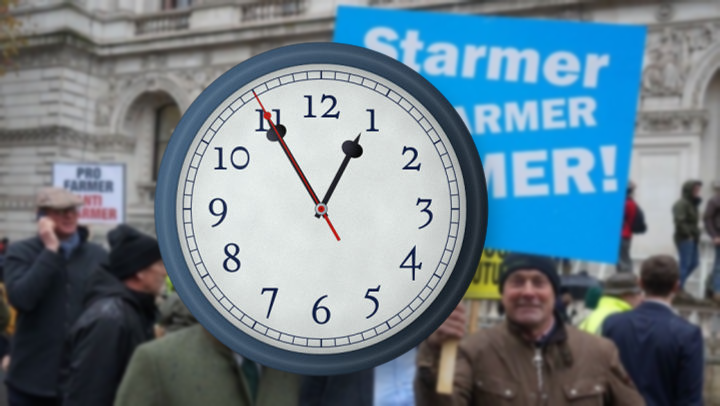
12 h 54 min 55 s
